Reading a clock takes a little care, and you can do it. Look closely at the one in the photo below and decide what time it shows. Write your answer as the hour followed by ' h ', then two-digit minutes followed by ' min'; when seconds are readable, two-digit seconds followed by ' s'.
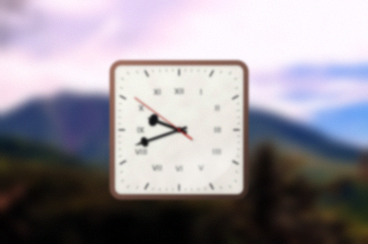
9 h 41 min 51 s
